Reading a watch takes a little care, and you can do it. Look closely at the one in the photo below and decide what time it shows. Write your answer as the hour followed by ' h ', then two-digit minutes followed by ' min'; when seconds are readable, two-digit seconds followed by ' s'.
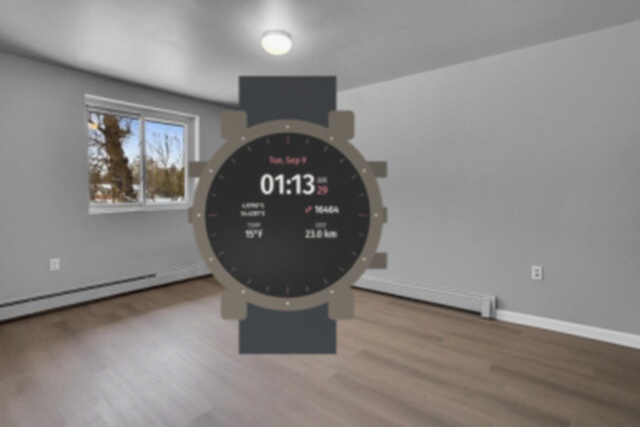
1 h 13 min
